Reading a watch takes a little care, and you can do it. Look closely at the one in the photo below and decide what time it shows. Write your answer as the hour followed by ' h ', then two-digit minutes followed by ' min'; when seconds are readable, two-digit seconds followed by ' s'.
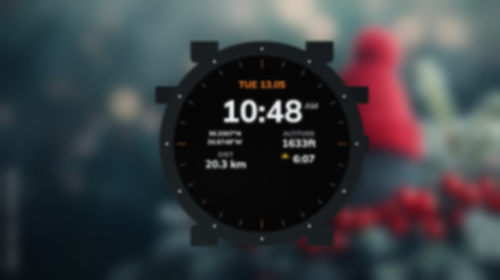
10 h 48 min
